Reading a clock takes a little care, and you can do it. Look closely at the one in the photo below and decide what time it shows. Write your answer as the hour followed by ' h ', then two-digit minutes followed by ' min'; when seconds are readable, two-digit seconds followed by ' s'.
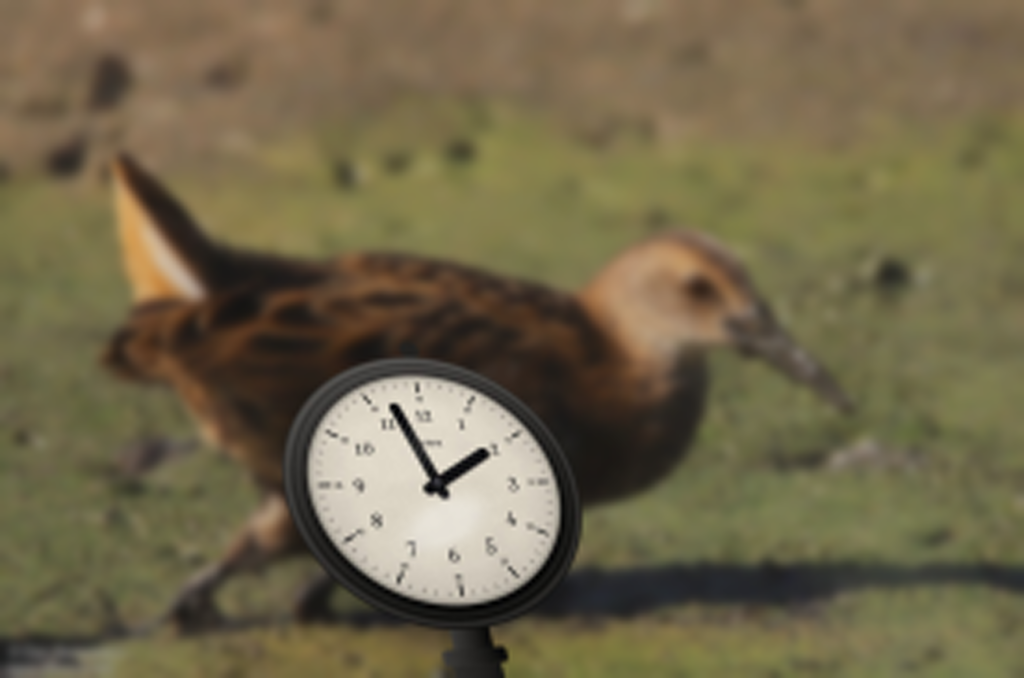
1 h 57 min
